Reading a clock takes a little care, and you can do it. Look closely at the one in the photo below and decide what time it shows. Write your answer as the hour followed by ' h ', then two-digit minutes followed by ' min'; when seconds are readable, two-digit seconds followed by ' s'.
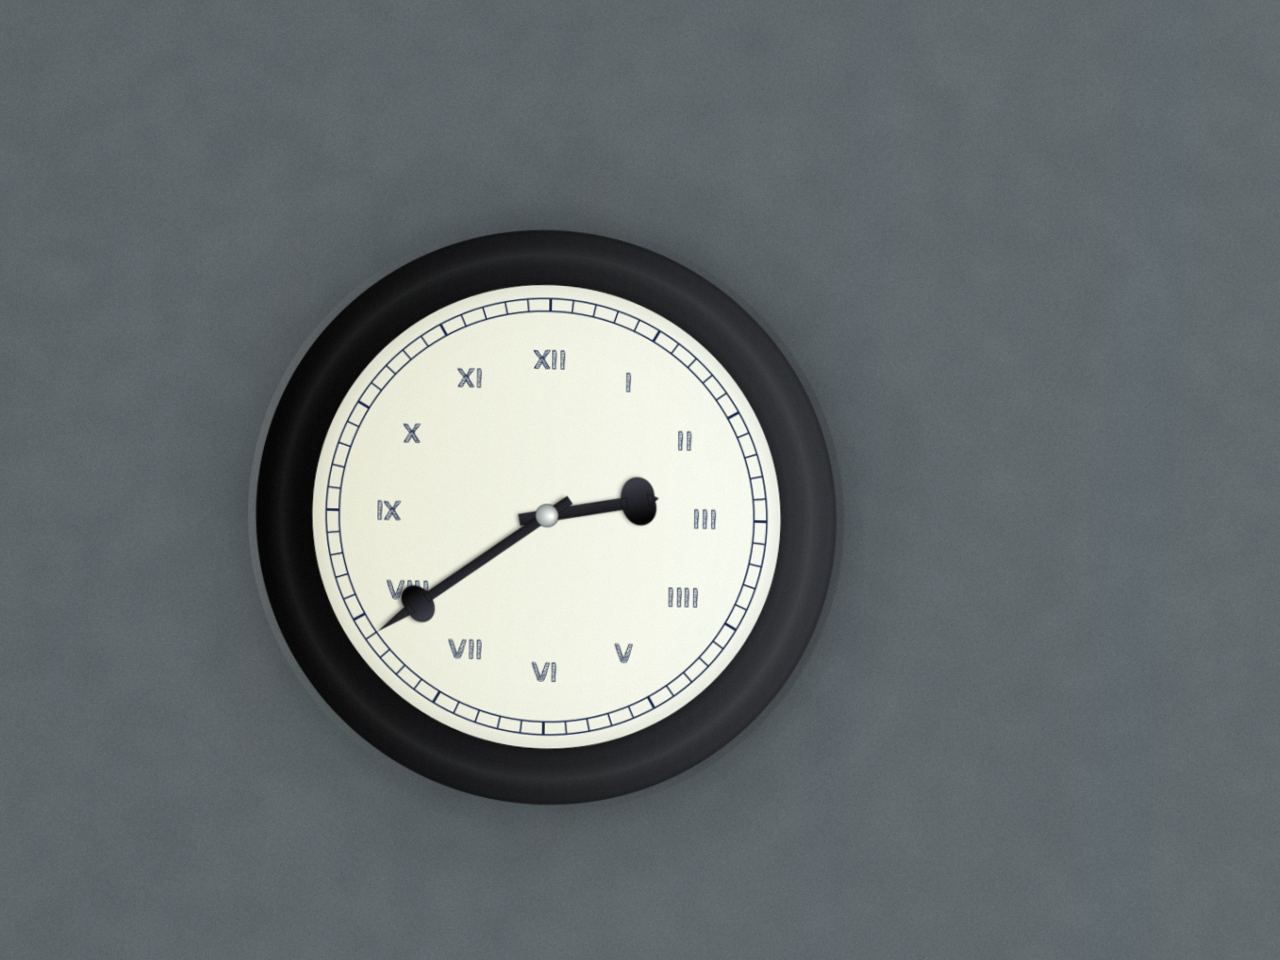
2 h 39 min
